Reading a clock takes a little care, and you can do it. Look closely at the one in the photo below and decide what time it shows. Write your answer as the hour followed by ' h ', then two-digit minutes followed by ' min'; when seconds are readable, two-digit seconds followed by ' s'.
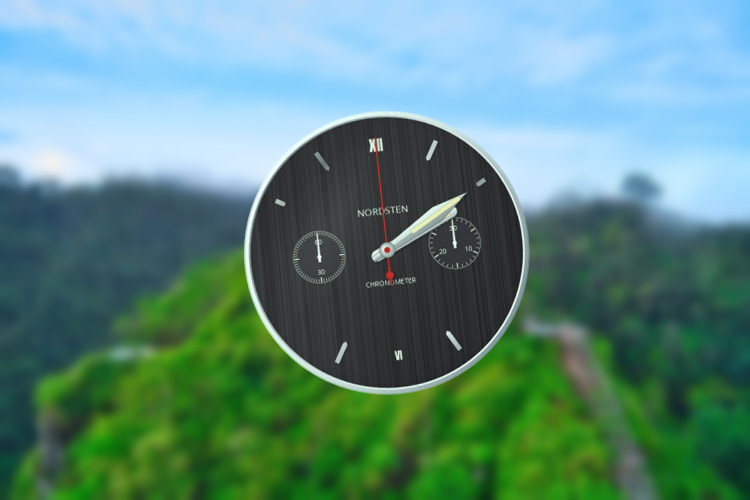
2 h 10 min
